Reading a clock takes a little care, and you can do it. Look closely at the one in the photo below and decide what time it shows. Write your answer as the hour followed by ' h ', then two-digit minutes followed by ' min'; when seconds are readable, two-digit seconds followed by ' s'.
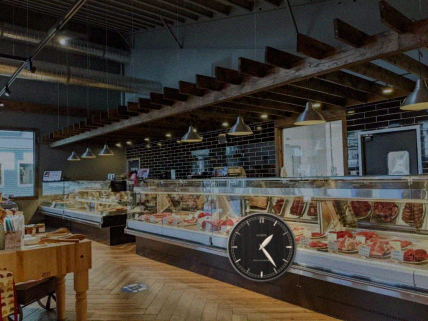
1 h 24 min
